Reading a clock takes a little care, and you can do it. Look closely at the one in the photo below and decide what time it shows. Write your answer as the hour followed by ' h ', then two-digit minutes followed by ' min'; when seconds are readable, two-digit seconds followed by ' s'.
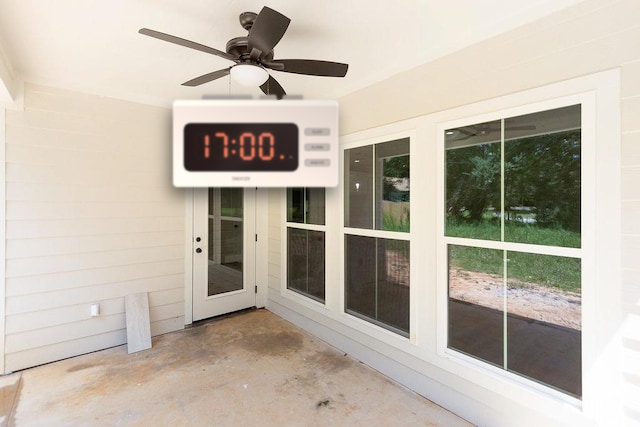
17 h 00 min
